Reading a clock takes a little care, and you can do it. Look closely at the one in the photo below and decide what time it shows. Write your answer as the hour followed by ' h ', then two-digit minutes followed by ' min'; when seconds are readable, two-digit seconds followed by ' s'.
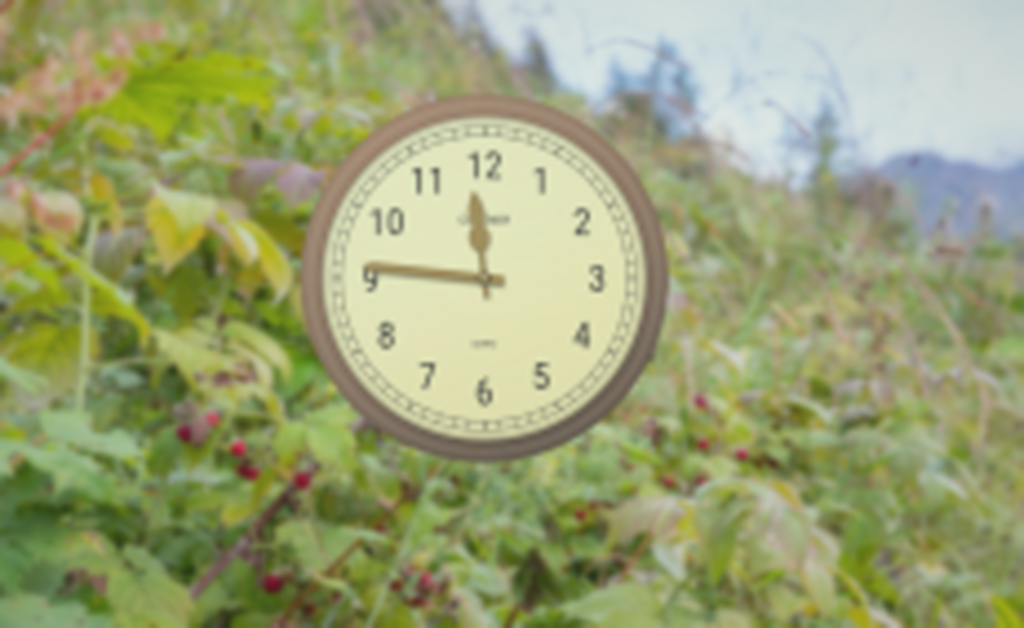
11 h 46 min
